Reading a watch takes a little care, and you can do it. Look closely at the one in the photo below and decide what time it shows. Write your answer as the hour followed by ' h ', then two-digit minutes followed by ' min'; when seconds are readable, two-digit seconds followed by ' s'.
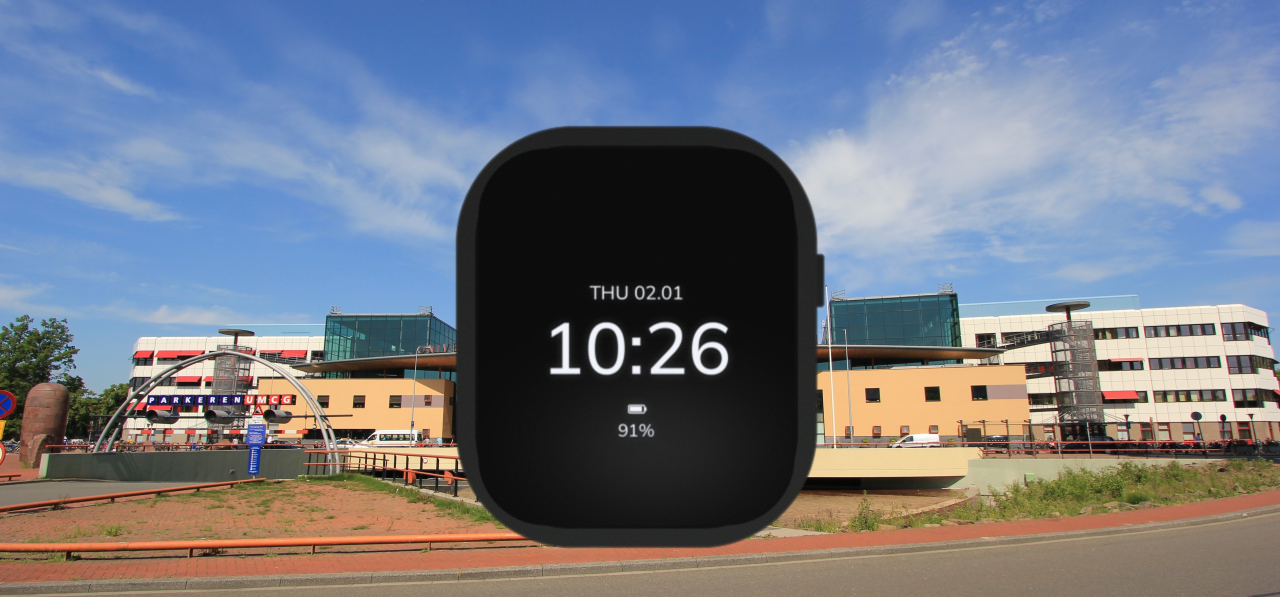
10 h 26 min
